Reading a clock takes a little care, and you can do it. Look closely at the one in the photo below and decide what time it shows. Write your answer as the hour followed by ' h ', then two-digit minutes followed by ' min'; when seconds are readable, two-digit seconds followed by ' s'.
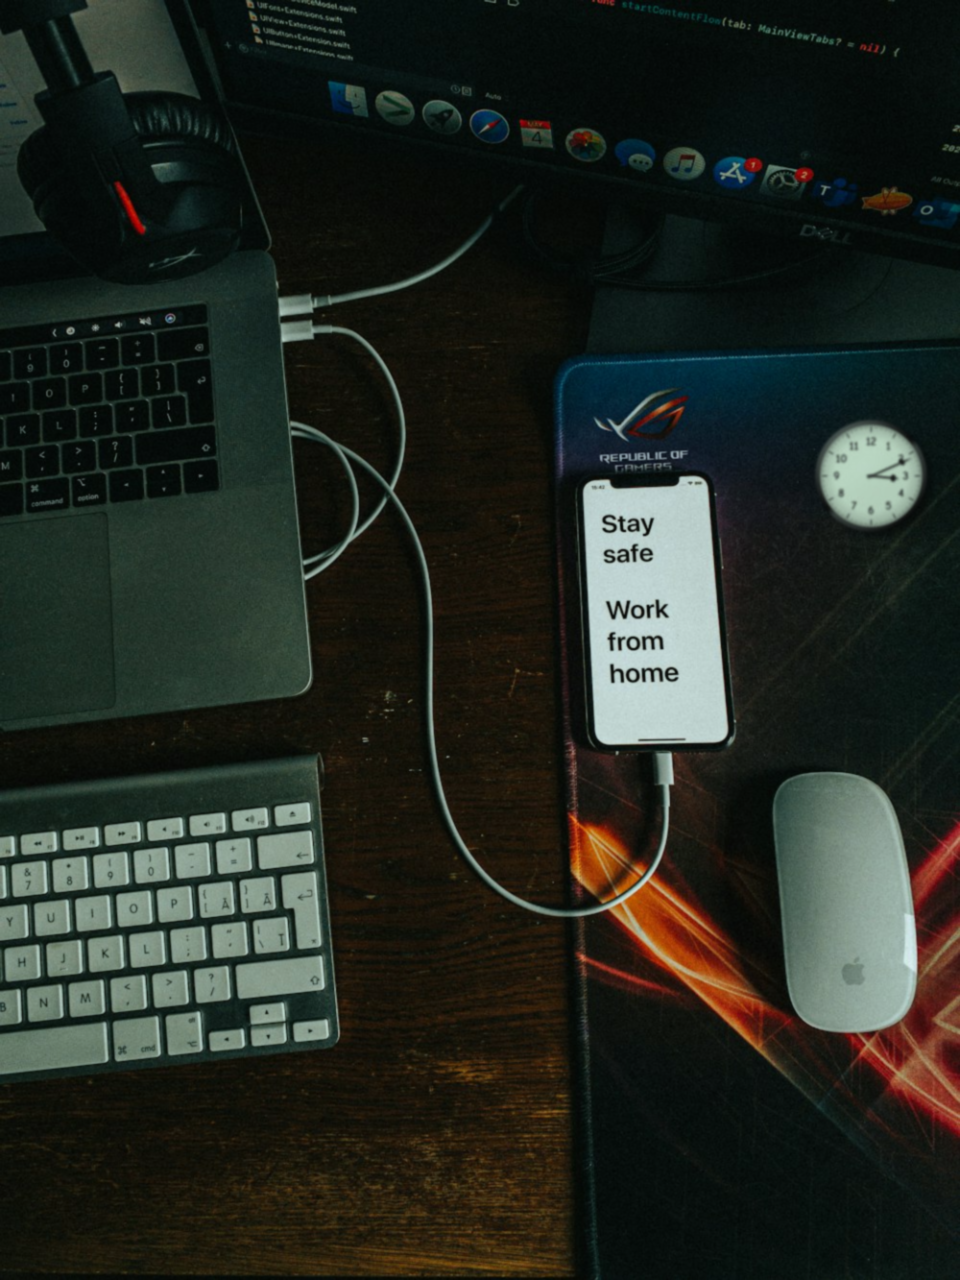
3 h 11 min
